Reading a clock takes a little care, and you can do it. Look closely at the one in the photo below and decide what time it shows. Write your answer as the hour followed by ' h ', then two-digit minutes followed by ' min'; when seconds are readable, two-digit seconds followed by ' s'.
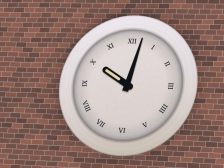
10 h 02 min
